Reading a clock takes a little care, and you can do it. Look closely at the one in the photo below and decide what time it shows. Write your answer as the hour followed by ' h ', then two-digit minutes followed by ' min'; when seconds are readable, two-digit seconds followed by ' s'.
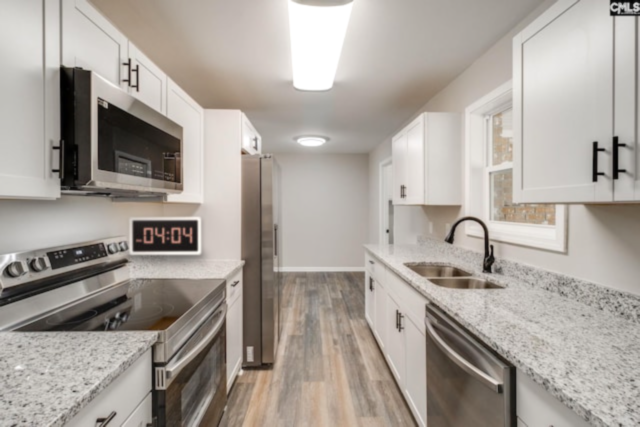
4 h 04 min
